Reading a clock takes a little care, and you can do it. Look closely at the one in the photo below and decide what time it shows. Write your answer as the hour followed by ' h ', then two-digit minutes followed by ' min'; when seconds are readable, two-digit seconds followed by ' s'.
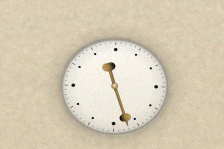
11 h 27 min
